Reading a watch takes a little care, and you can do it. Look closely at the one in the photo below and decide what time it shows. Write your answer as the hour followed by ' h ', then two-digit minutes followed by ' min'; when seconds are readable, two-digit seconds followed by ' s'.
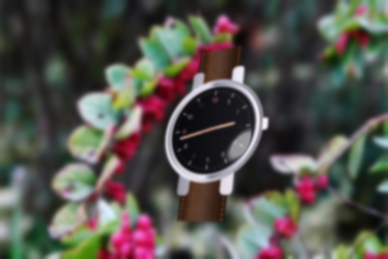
2 h 43 min
